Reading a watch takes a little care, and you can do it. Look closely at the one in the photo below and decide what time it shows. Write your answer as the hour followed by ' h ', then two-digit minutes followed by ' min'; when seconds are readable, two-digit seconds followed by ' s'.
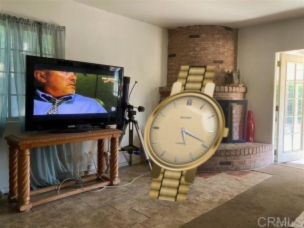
5 h 19 min
